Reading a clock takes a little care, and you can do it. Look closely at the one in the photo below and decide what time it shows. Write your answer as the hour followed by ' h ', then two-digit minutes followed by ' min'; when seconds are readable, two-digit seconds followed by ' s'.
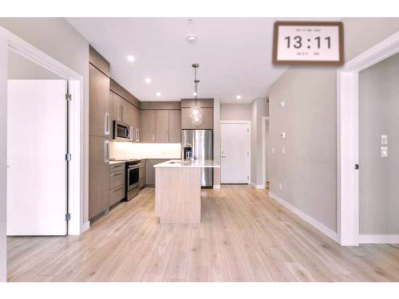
13 h 11 min
